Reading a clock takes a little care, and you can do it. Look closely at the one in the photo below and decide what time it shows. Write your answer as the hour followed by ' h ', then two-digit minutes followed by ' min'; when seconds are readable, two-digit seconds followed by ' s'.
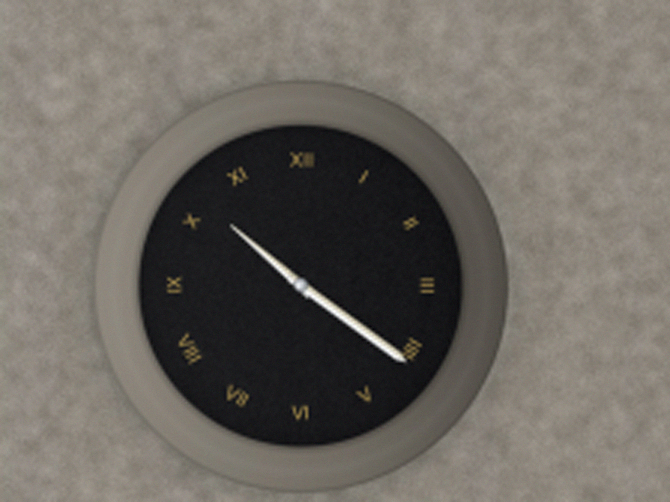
10 h 21 min
